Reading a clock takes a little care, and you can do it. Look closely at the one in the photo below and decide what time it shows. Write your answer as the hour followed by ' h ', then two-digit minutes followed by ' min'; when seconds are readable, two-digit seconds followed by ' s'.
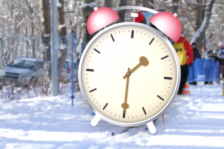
1 h 30 min
